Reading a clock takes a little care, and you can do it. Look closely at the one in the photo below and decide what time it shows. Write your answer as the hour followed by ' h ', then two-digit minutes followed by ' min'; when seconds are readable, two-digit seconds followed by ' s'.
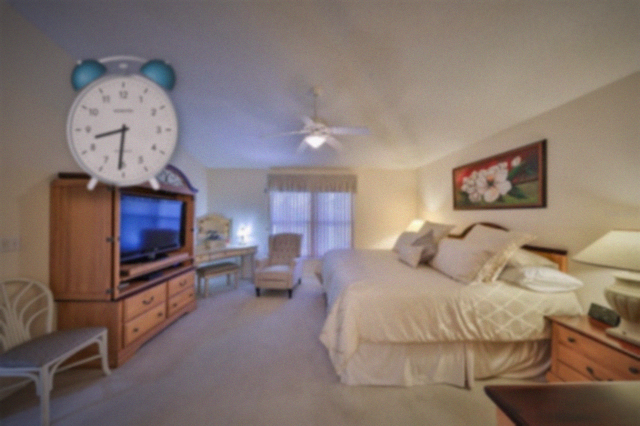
8 h 31 min
